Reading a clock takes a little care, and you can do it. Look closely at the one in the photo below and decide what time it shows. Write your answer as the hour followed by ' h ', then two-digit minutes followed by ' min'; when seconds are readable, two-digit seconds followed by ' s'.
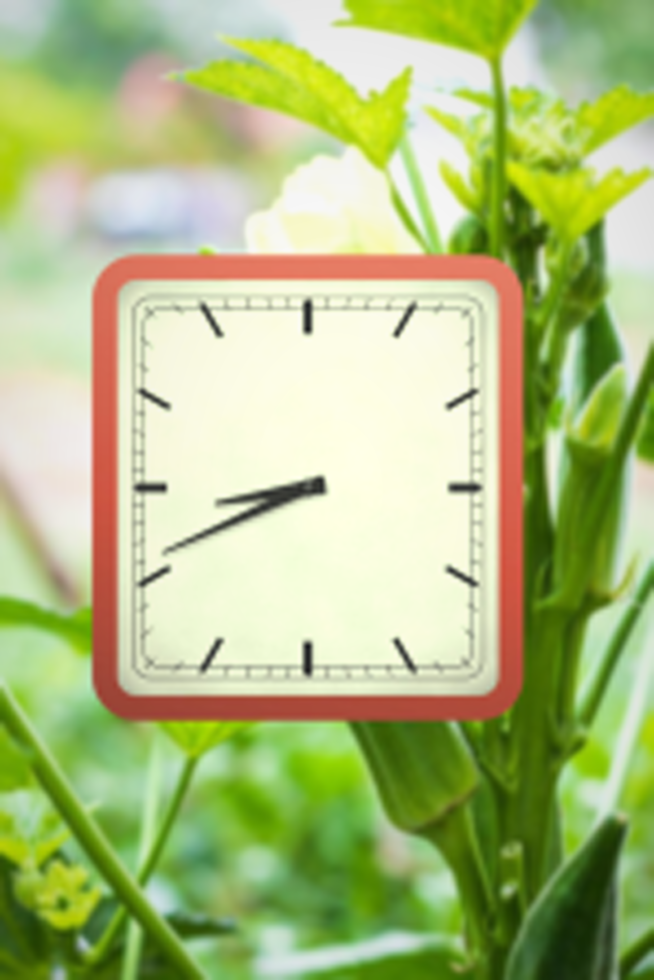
8 h 41 min
